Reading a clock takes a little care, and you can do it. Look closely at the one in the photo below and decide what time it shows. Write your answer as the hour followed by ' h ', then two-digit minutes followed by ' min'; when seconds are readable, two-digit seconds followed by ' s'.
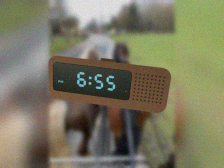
6 h 55 min
